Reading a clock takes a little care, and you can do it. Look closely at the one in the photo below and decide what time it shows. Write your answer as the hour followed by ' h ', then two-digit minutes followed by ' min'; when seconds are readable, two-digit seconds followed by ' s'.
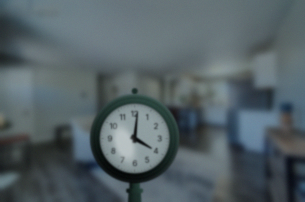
4 h 01 min
